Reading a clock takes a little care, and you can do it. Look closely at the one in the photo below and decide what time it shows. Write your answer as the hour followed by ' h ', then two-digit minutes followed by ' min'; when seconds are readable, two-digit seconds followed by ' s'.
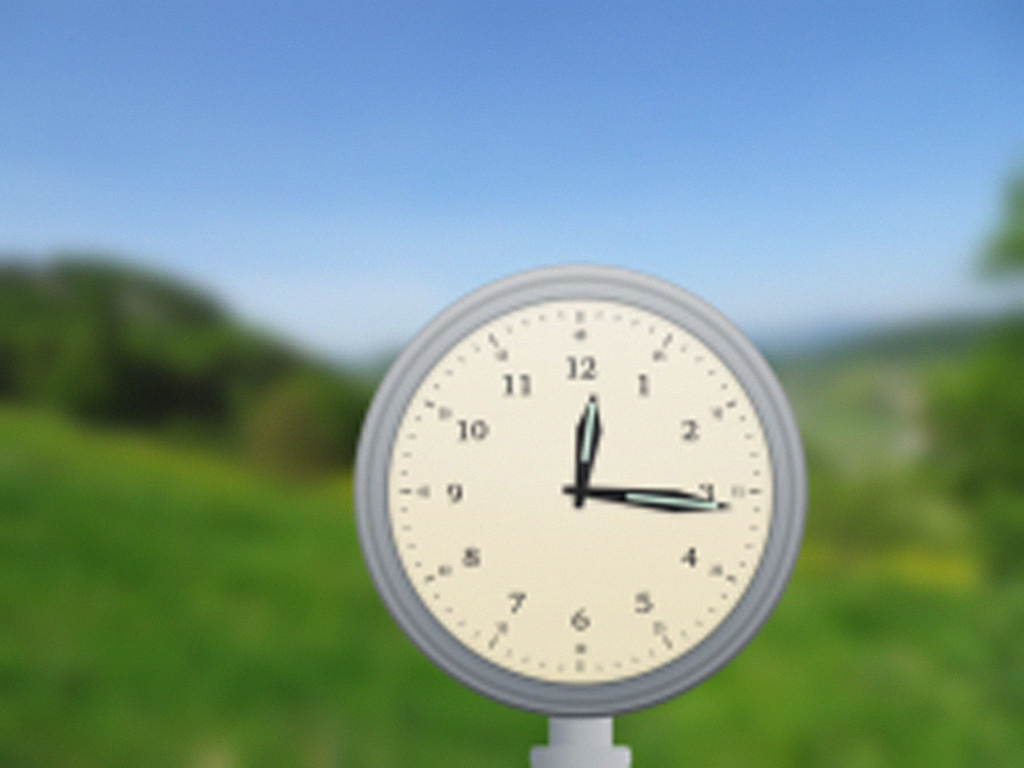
12 h 16 min
